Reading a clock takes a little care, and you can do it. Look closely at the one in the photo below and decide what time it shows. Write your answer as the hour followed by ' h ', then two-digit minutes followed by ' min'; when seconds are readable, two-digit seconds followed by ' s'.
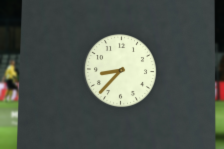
8 h 37 min
